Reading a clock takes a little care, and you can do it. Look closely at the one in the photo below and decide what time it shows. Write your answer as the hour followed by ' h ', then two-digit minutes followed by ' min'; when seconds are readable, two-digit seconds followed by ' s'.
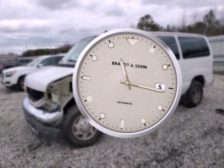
11 h 16 min
